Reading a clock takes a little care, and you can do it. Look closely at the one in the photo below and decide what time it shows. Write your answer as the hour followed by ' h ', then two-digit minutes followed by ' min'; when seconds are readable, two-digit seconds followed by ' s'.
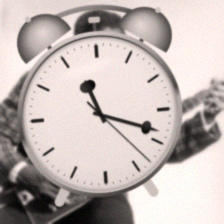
11 h 18 min 23 s
